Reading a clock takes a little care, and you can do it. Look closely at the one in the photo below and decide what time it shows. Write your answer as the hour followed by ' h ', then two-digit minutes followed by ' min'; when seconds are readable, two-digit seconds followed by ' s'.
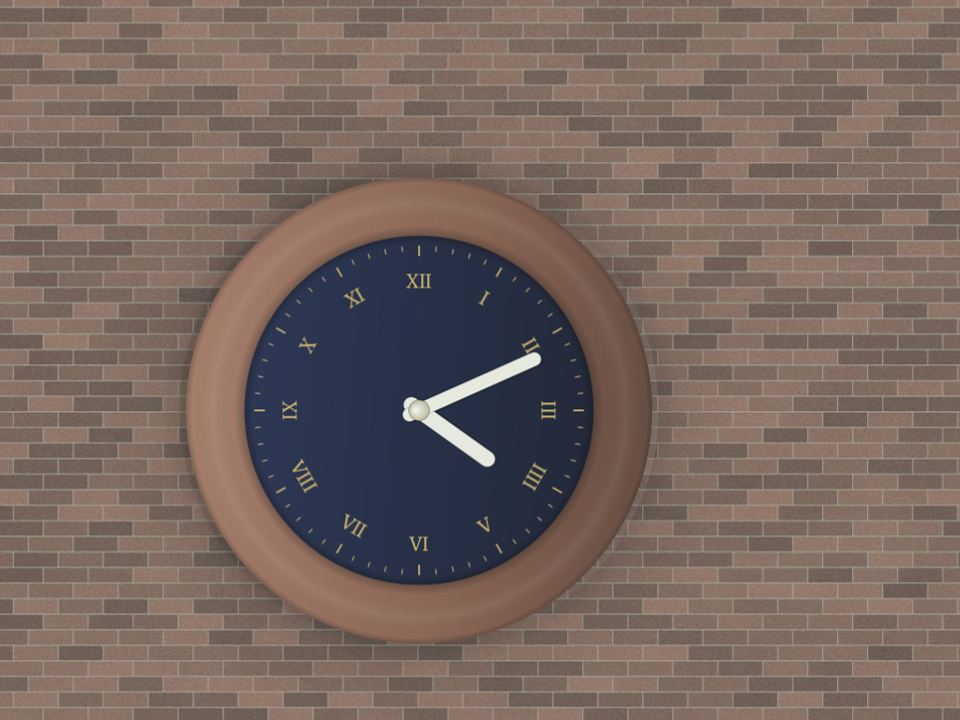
4 h 11 min
